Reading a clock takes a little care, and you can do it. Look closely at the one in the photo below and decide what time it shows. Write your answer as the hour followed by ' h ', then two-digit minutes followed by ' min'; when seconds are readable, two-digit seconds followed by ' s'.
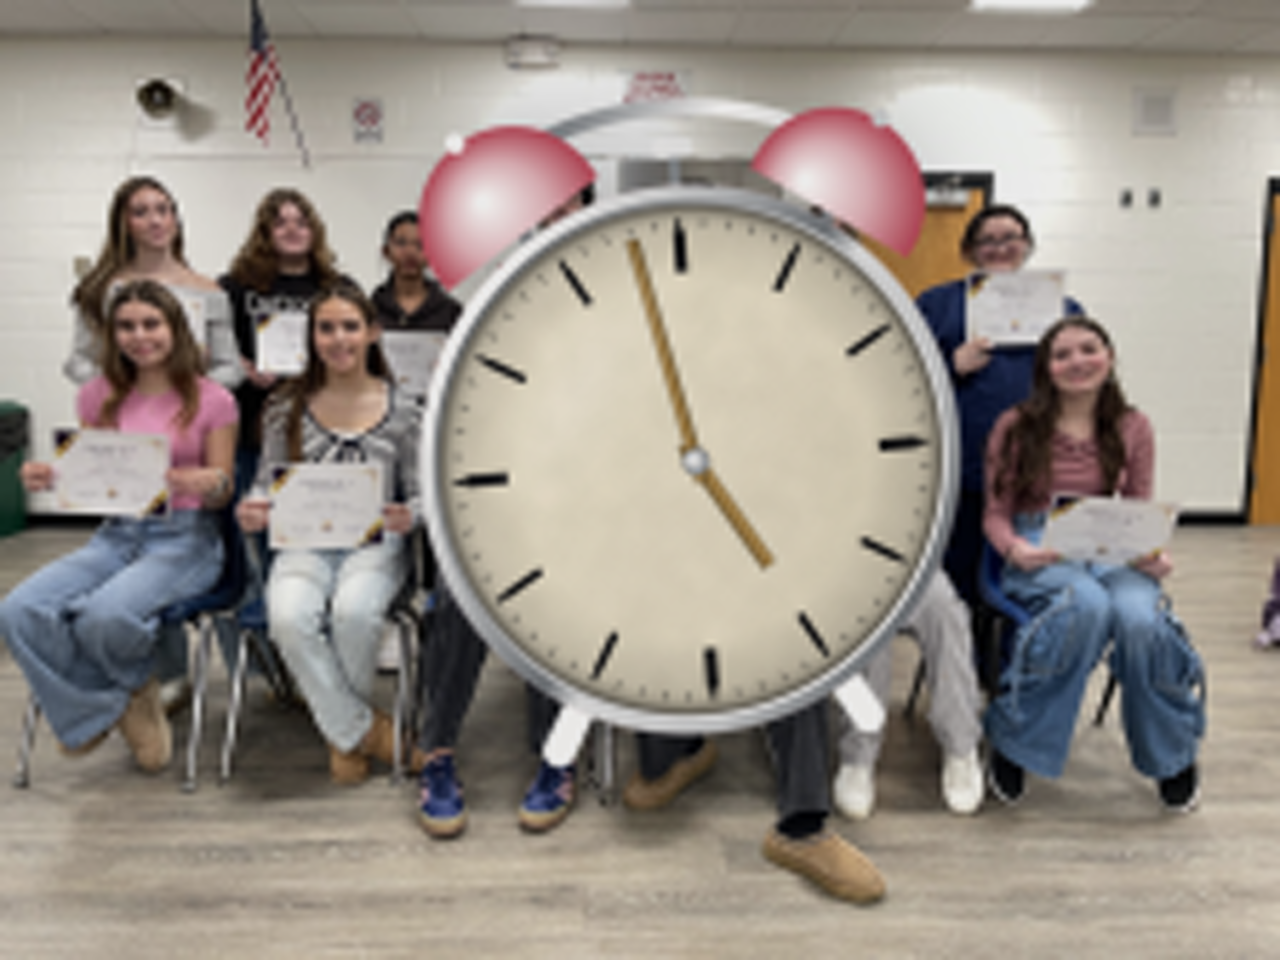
4 h 58 min
